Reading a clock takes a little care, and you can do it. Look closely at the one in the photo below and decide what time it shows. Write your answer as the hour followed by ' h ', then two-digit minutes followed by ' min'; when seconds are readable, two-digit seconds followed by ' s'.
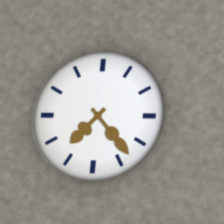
7 h 23 min
